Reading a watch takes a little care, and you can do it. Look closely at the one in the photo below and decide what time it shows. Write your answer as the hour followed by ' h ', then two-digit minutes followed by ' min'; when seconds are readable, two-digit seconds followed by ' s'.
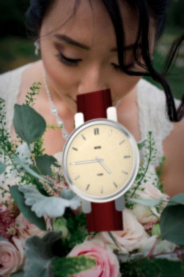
4 h 45 min
